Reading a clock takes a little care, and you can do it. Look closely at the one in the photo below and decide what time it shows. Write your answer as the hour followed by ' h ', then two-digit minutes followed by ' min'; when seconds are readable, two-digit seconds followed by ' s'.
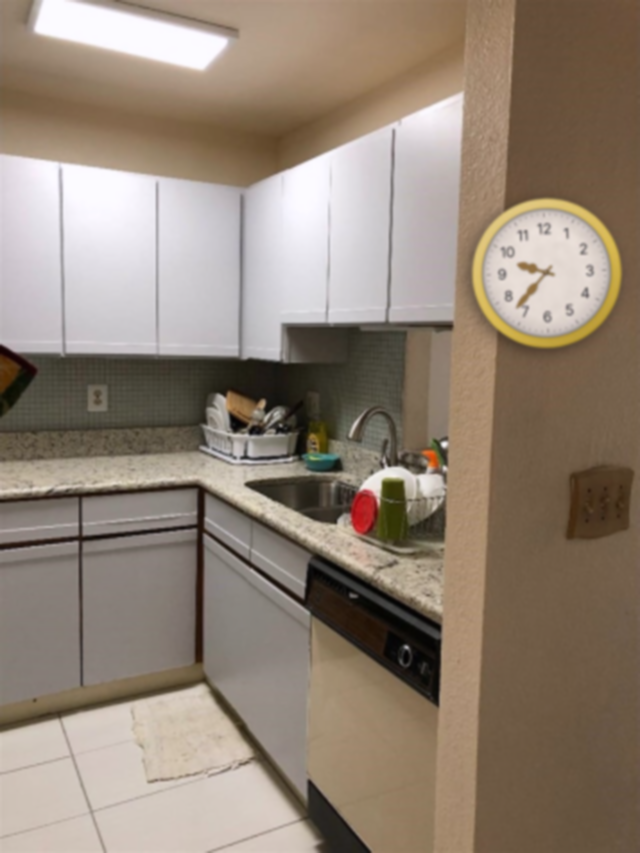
9 h 37 min
